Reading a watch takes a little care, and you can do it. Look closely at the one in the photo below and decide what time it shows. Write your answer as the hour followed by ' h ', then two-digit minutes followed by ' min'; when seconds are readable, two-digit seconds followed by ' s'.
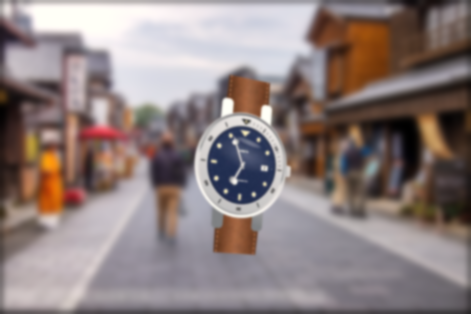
6 h 56 min
